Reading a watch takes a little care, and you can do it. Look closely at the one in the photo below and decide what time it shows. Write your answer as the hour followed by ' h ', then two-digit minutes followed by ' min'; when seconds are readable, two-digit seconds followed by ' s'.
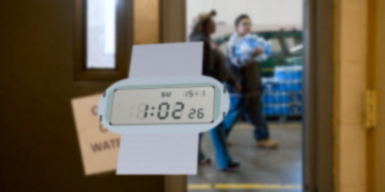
1 h 02 min 26 s
